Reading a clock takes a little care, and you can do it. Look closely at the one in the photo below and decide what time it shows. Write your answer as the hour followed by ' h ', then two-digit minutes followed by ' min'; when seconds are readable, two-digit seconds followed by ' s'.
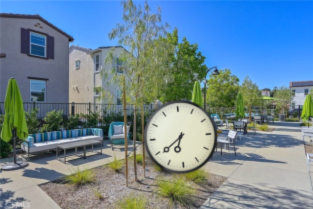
6 h 39 min
